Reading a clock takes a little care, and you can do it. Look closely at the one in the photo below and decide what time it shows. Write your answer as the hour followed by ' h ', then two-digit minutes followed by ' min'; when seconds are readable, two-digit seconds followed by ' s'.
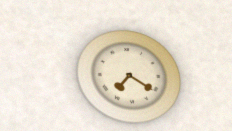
7 h 21 min
